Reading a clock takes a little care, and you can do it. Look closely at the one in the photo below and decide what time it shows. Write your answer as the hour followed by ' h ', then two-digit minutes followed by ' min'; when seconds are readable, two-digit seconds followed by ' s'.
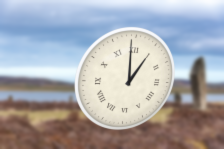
12 h 59 min
